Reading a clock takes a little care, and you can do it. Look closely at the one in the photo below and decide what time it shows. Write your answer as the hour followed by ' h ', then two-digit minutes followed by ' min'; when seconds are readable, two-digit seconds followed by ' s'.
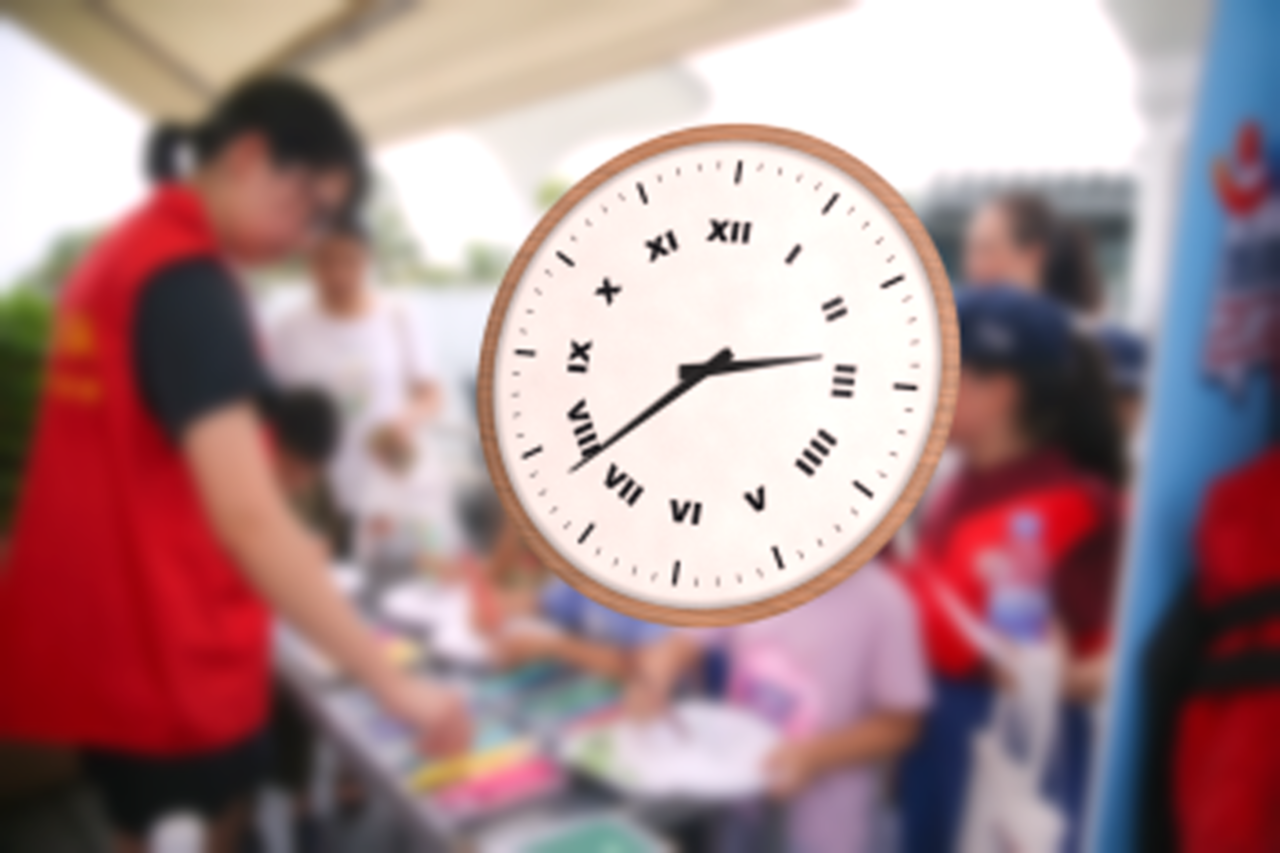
2 h 38 min
